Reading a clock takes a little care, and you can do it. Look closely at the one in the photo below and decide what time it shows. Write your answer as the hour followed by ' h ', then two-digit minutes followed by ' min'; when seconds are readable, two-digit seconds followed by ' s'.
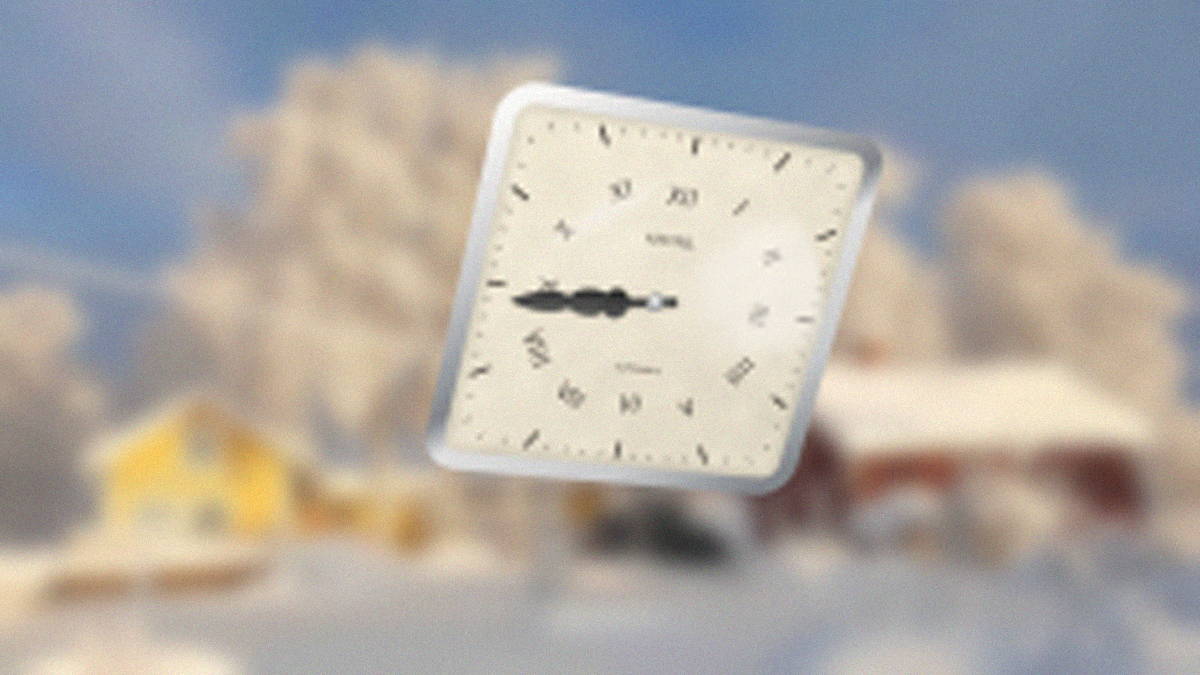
8 h 44 min
